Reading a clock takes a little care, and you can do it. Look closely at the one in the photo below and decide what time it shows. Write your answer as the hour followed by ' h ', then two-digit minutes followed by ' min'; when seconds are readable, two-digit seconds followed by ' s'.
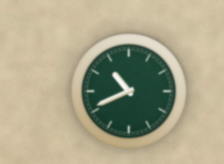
10 h 41 min
